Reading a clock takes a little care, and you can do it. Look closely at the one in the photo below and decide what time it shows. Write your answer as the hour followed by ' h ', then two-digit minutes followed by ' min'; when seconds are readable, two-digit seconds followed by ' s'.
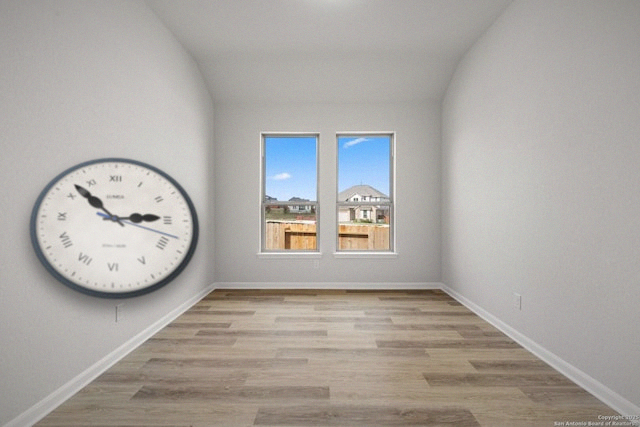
2 h 52 min 18 s
